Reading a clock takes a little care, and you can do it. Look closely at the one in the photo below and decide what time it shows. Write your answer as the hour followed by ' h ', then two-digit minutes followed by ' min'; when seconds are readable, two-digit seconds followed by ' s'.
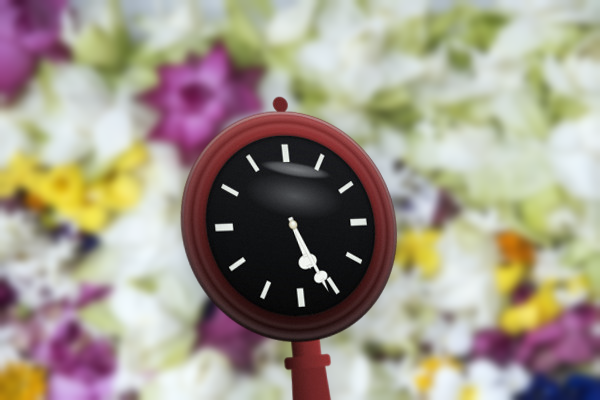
5 h 26 min
